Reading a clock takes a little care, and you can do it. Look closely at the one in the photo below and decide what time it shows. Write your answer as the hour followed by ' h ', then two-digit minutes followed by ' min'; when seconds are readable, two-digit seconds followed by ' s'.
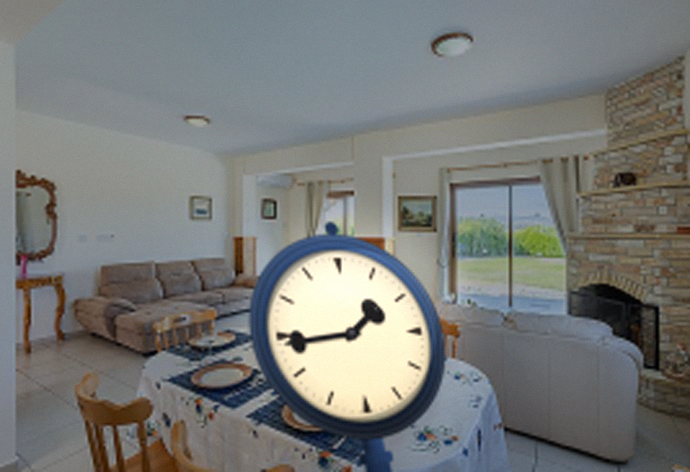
1 h 44 min
